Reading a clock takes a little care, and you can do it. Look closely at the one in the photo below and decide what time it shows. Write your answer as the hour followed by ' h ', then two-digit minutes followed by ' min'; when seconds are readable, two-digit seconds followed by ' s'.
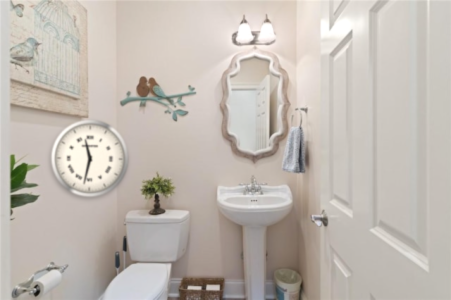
11 h 32 min
